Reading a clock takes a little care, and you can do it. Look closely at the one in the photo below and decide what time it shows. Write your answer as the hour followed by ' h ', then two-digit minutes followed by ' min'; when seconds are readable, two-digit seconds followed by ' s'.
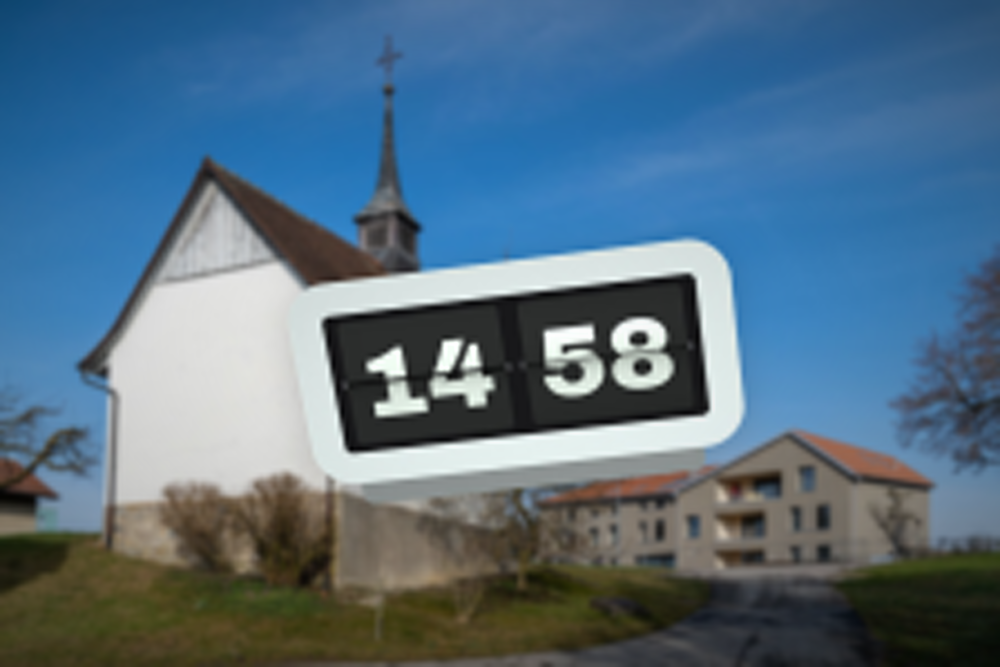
14 h 58 min
